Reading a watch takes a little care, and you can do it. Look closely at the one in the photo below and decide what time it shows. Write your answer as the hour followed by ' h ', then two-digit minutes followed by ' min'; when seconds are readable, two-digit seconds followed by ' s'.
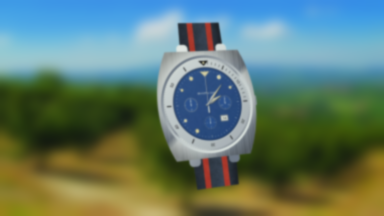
2 h 07 min
